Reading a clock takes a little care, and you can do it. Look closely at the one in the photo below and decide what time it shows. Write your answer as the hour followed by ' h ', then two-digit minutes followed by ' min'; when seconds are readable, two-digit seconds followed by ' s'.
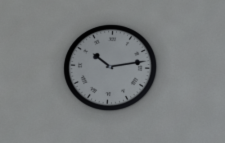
10 h 13 min
